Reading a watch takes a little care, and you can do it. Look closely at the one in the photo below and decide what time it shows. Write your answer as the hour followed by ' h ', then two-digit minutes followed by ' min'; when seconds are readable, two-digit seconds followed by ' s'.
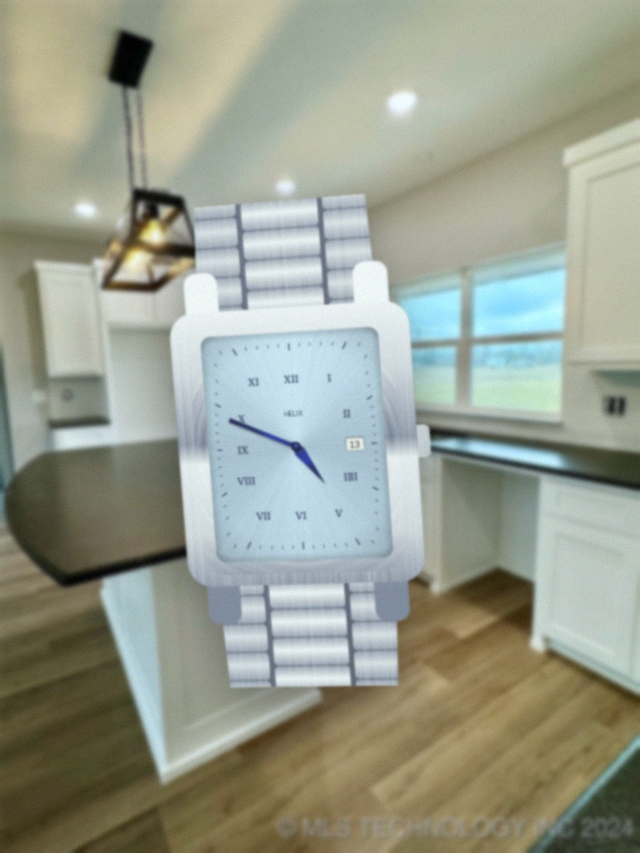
4 h 49 min
